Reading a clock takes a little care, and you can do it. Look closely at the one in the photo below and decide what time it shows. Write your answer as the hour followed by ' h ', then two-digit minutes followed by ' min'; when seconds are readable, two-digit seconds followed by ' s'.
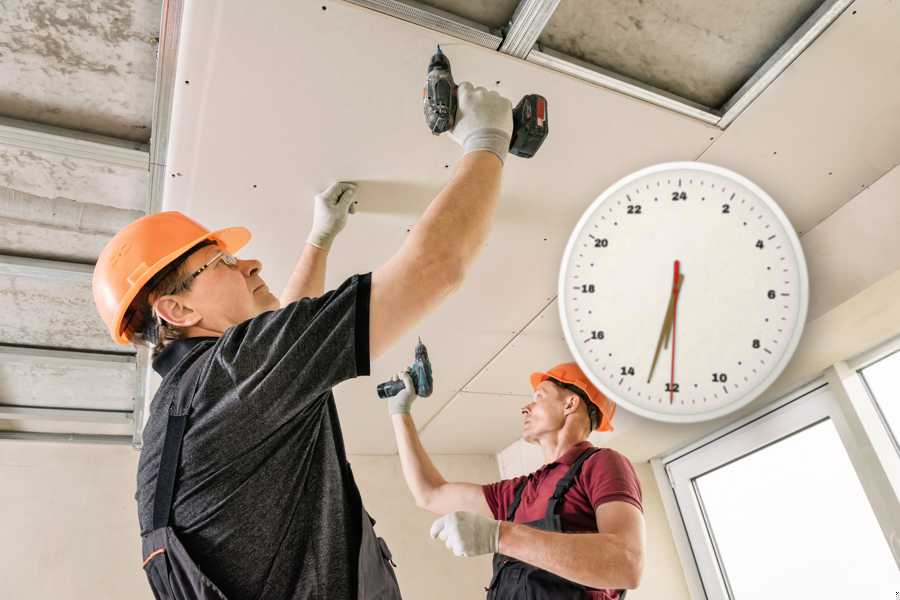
12 h 32 min 30 s
